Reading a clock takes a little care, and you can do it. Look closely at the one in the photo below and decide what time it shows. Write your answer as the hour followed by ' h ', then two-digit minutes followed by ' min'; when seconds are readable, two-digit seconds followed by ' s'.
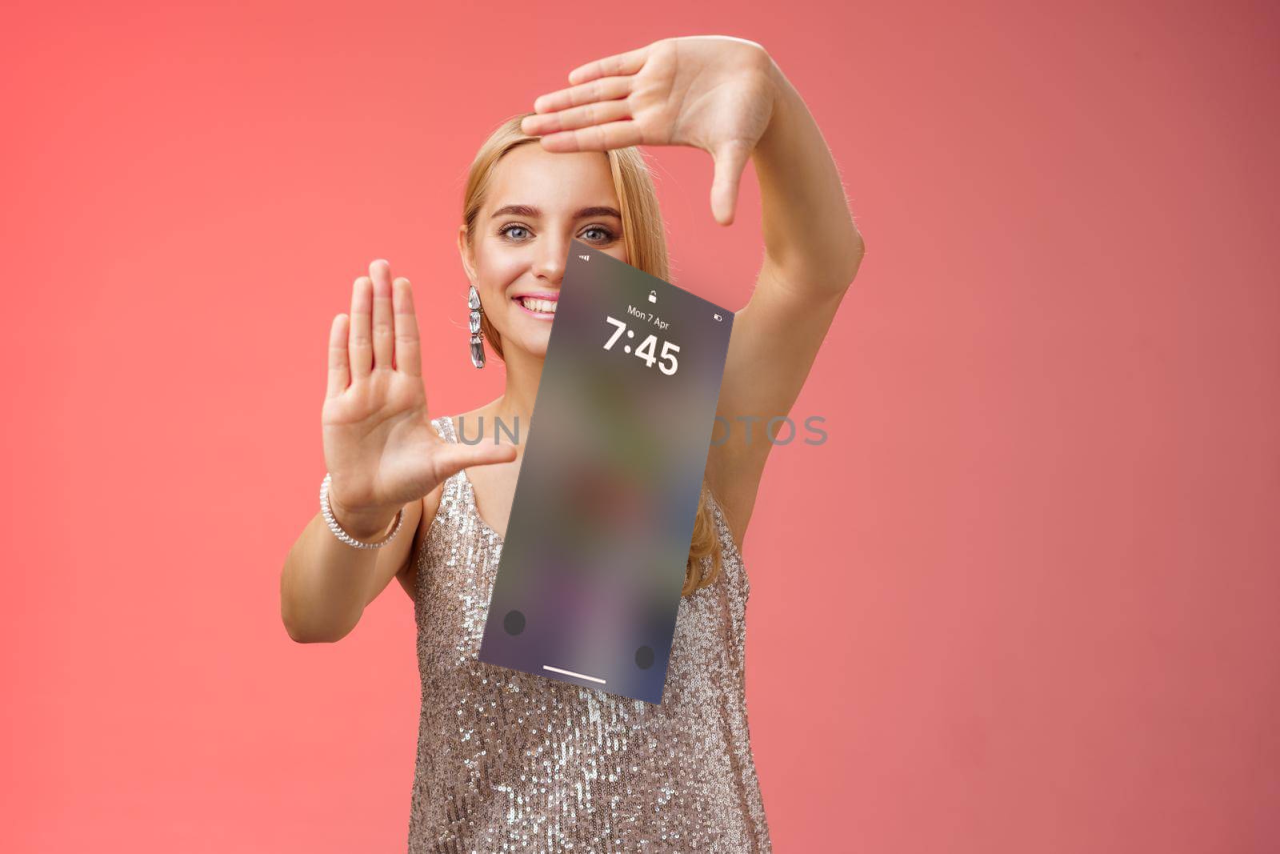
7 h 45 min
